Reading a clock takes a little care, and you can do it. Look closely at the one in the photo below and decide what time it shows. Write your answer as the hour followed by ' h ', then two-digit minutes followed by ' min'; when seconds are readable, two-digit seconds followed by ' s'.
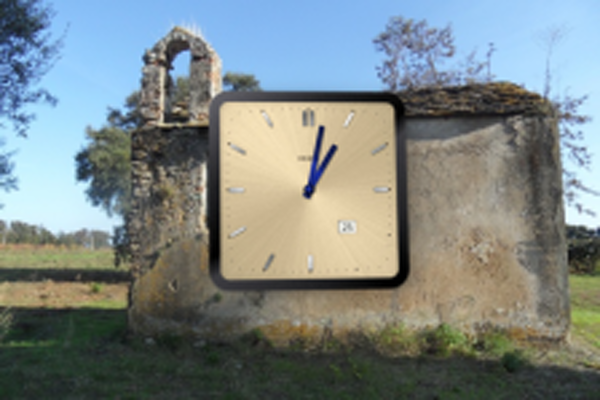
1 h 02 min
